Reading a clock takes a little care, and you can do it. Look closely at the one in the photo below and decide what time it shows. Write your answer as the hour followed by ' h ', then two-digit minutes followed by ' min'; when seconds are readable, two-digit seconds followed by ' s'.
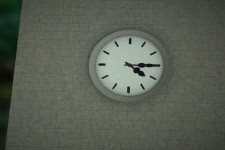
4 h 15 min
